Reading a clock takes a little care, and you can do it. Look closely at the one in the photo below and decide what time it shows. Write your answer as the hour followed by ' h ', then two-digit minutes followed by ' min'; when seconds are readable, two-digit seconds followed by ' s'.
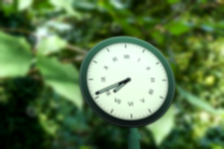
7 h 41 min
